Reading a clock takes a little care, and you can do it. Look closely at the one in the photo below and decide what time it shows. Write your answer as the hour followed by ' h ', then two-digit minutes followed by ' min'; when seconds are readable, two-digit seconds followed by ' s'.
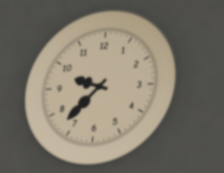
9 h 37 min
